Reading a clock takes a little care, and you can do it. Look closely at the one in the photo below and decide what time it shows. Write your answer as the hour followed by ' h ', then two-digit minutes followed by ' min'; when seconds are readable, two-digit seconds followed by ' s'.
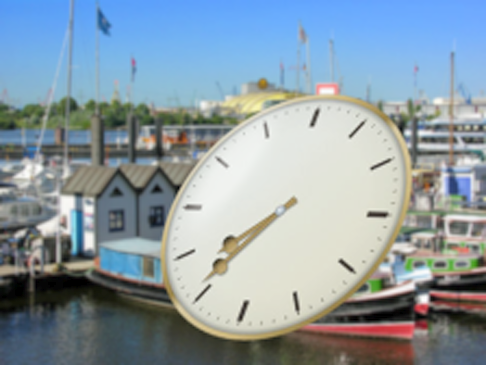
7 h 36 min
